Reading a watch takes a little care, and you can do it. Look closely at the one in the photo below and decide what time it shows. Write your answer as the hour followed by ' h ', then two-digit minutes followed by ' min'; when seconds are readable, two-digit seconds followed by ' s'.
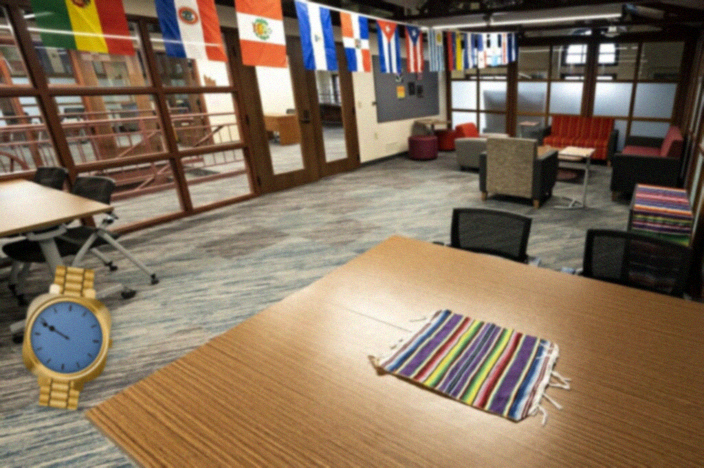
9 h 49 min
